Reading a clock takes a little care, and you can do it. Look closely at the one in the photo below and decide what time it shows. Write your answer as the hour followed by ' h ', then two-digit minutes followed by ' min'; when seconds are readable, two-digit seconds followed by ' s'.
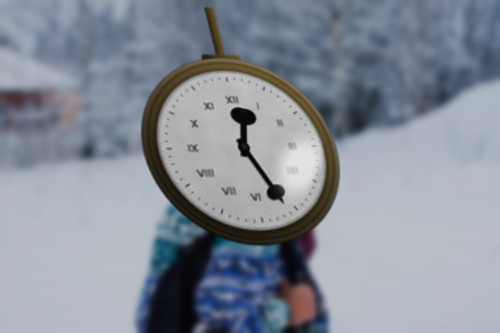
12 h 26 min
